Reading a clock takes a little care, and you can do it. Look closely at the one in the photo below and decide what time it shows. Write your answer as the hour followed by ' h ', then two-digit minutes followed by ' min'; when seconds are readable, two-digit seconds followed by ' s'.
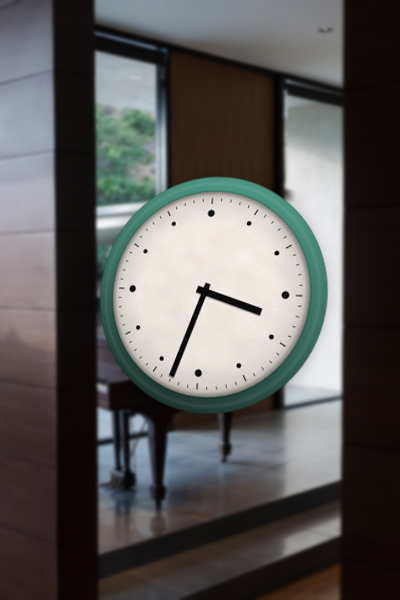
3 h 33 min
